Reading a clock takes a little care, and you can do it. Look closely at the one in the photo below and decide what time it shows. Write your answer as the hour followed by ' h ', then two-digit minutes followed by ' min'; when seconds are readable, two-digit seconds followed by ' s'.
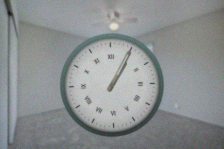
1 h 05 min
